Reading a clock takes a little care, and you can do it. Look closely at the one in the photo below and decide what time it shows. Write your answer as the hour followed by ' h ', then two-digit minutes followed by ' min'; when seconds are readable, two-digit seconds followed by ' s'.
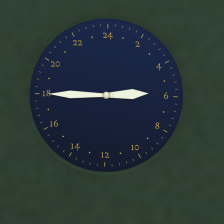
5 h 45 min
